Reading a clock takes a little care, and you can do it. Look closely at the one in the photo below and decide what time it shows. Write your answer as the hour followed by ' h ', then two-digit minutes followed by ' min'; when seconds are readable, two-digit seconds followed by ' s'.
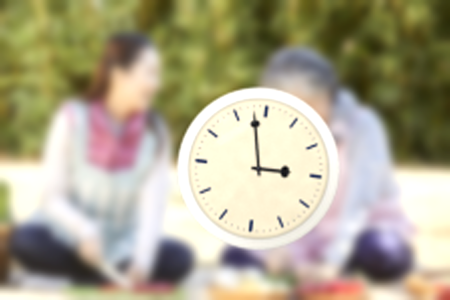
2 h 58 min
